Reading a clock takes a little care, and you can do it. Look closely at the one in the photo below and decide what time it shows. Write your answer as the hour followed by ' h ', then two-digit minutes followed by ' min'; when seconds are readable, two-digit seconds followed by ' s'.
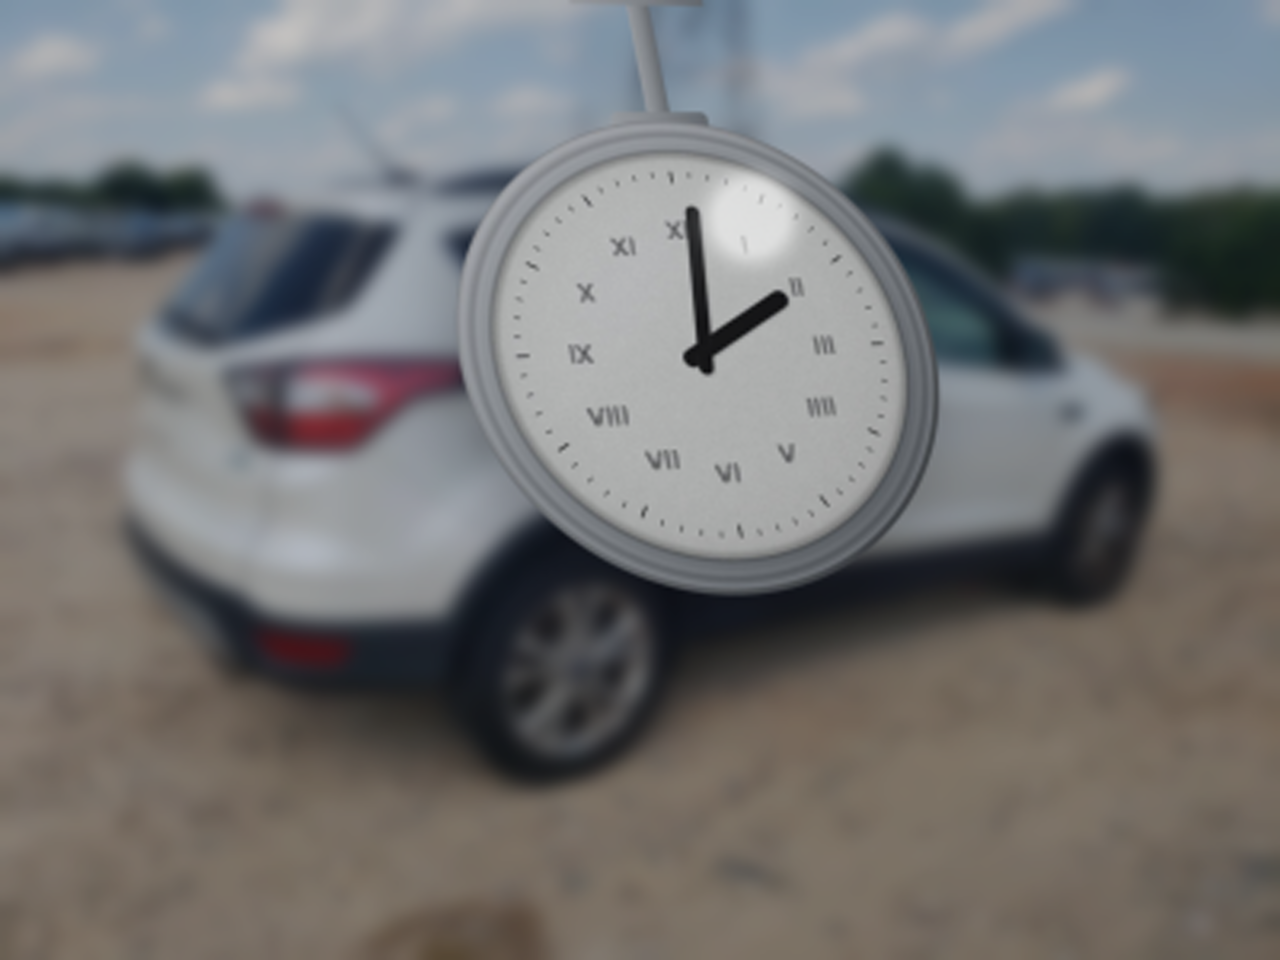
2 h 01 min
